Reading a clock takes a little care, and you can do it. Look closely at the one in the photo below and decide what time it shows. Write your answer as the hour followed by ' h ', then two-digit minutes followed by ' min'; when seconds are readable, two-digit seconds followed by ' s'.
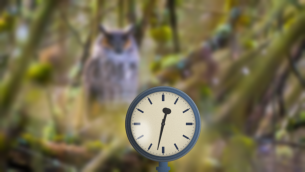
12 h 32 min
